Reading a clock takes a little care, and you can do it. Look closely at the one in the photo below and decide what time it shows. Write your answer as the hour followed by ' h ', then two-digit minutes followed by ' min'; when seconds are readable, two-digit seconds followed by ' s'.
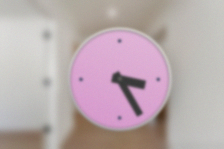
3 h 25 min
